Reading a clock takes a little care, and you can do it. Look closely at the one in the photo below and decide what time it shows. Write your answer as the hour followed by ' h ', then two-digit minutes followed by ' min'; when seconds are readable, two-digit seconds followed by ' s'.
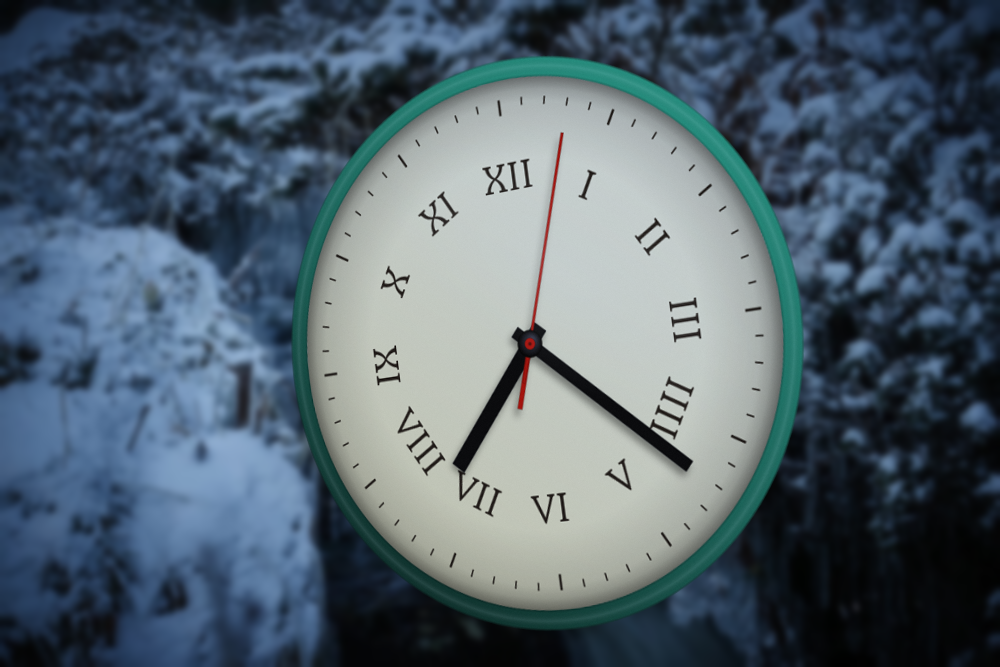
7 h 22 min 03 s
